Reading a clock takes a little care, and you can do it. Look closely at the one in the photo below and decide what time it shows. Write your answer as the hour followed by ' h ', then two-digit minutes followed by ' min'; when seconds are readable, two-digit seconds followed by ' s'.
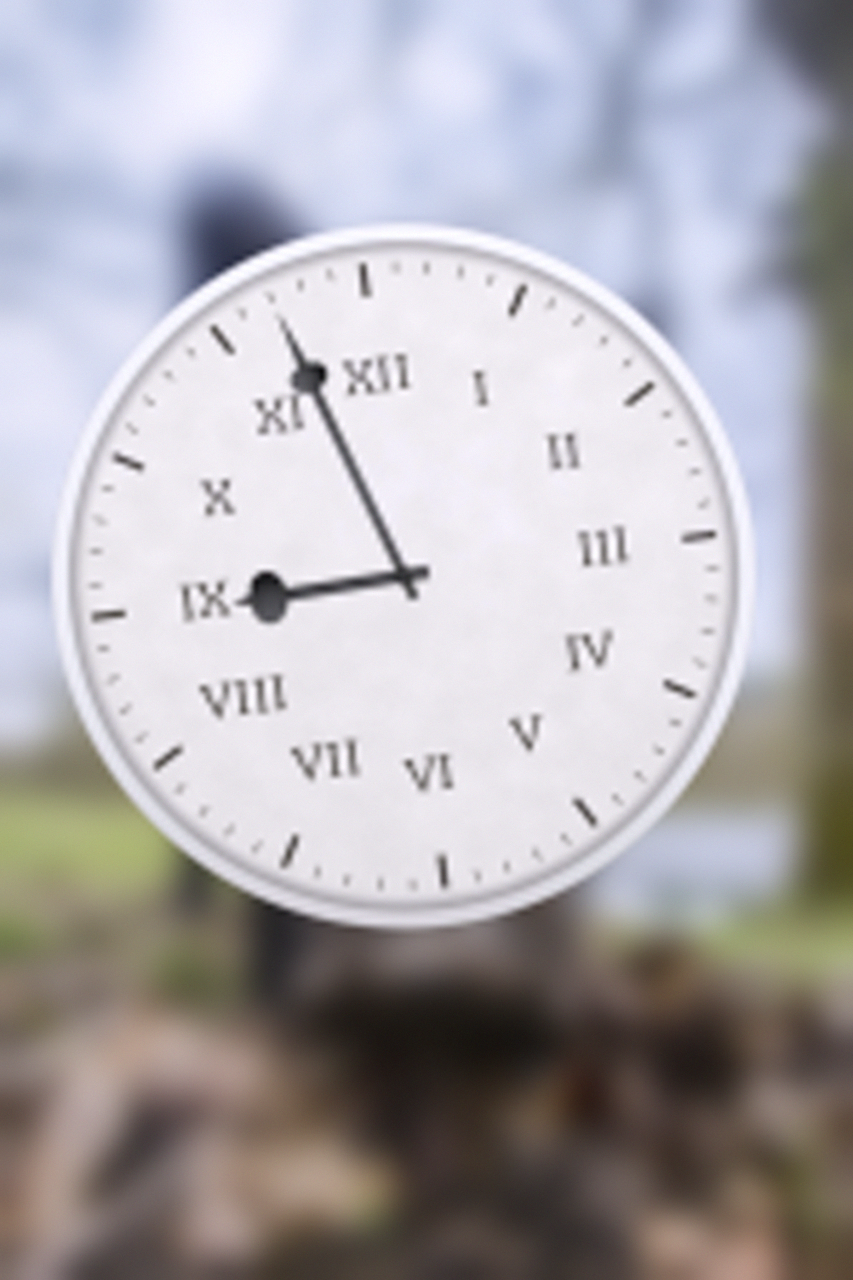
8 h 57 min
